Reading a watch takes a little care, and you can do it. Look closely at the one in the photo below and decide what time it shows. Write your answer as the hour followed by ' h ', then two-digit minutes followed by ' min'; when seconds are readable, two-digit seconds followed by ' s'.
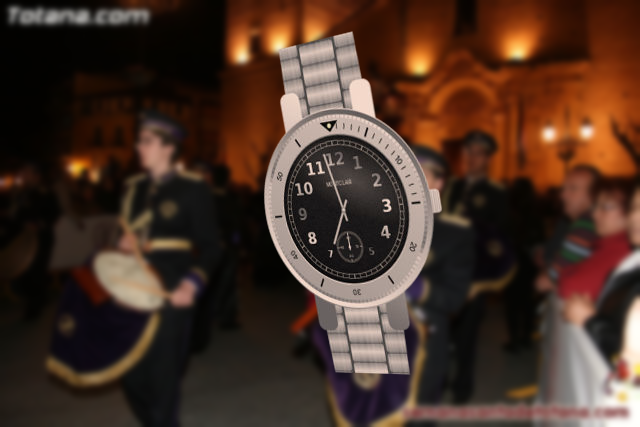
6 h 58 min
